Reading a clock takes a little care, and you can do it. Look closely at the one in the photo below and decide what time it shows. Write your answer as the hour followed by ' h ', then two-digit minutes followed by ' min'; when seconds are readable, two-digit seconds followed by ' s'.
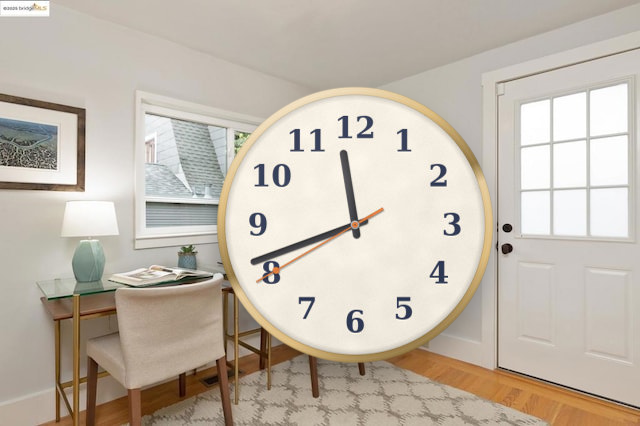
11 h 41 min 40 s
